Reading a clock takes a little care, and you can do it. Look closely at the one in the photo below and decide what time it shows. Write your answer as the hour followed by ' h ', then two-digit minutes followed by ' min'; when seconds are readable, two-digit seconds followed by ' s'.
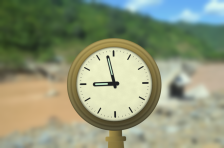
8 h 58 min
